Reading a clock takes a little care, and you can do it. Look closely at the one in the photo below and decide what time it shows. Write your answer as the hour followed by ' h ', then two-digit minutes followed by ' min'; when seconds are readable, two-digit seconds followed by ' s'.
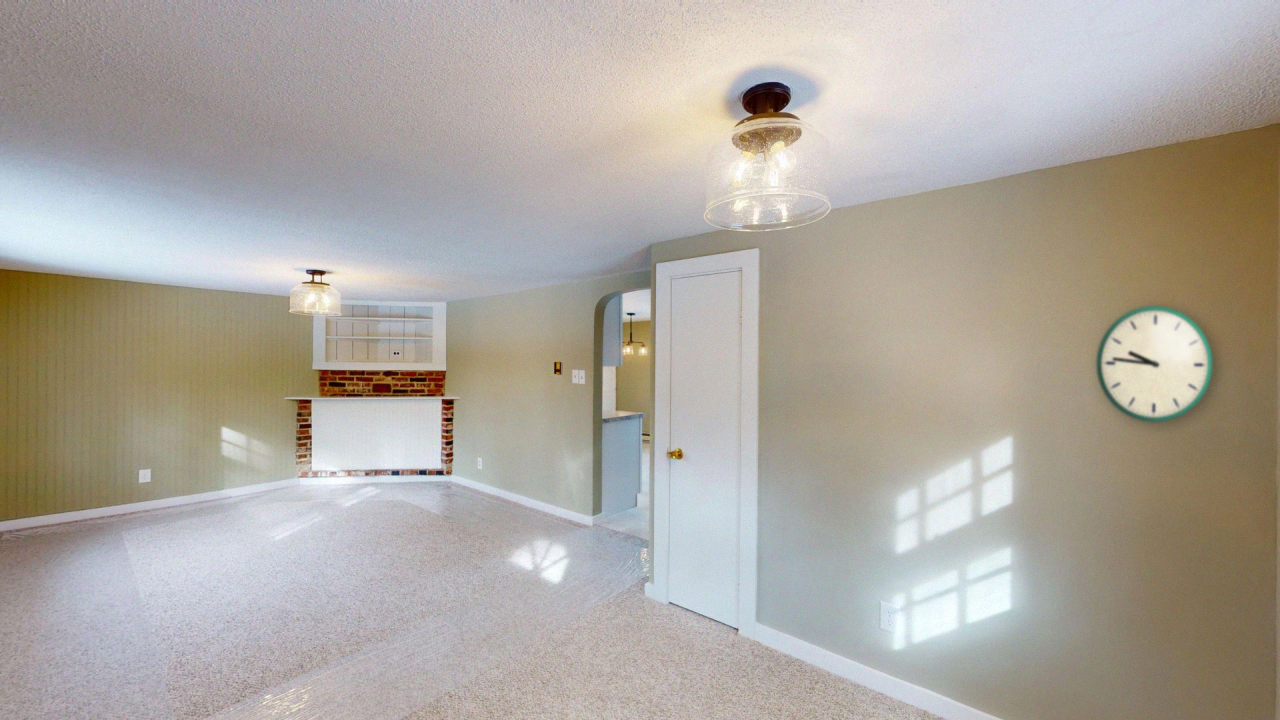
9 h 46 min
